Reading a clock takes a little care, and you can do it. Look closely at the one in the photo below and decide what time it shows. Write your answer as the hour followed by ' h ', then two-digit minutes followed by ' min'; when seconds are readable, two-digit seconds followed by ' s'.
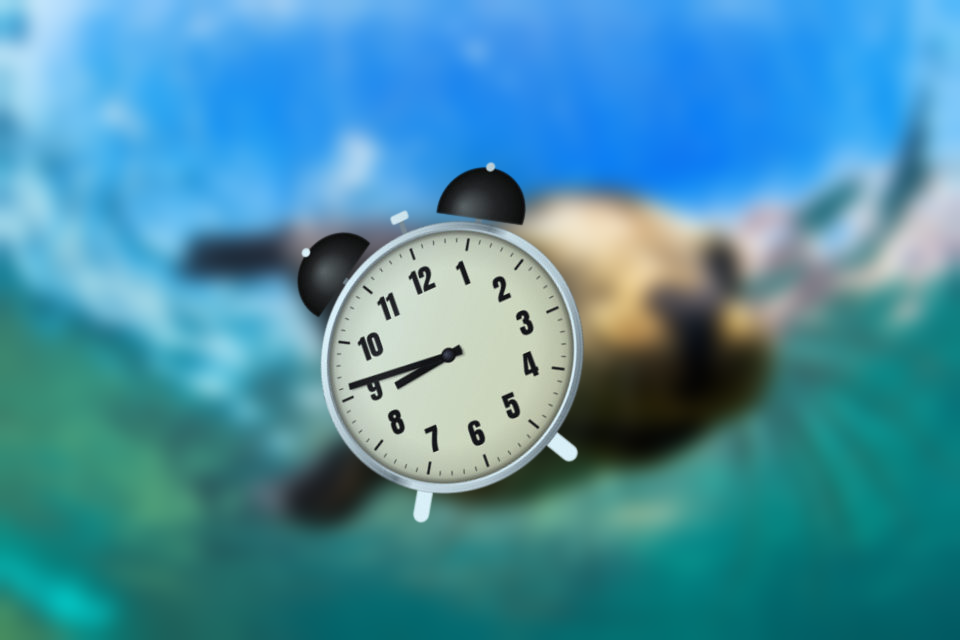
8 h 46 min
